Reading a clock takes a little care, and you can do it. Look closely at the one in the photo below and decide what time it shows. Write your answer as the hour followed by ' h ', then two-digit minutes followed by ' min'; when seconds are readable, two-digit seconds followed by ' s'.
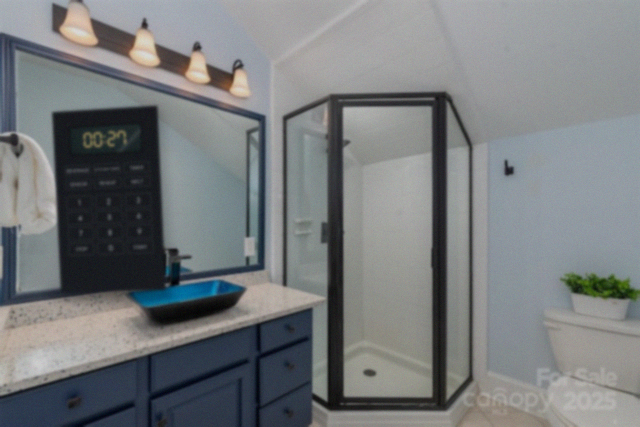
0 h 27 min
